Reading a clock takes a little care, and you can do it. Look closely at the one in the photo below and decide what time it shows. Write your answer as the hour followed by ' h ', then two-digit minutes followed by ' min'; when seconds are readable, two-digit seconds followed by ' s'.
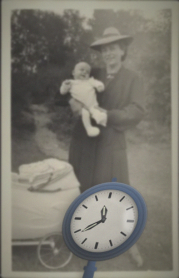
11 h 39 min
